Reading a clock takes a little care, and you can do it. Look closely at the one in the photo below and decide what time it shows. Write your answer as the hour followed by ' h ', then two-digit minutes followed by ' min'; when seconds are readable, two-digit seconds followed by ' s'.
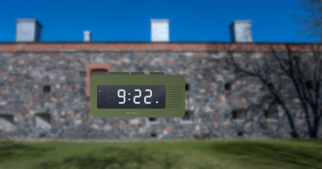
9 h 22 min
